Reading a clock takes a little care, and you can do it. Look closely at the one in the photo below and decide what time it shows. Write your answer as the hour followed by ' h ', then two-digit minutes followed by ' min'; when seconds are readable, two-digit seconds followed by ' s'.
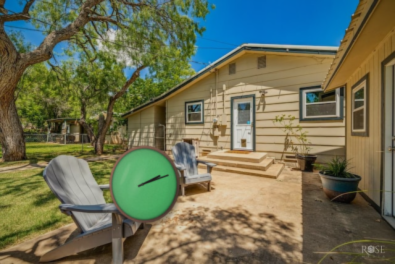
2 h 12 min
